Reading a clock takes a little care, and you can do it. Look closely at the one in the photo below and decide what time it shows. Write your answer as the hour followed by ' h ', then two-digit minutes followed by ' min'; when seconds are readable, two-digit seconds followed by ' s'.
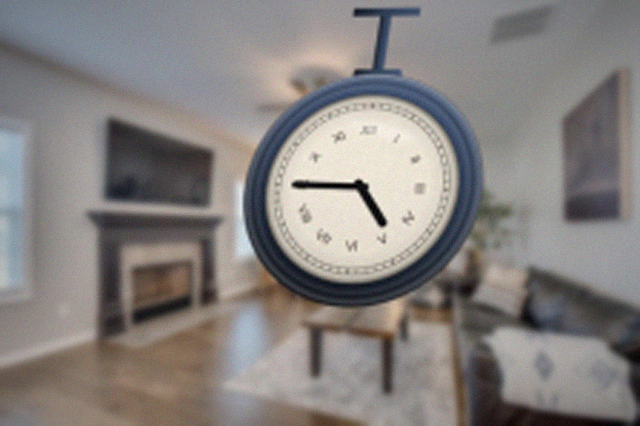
4 h 45 min
